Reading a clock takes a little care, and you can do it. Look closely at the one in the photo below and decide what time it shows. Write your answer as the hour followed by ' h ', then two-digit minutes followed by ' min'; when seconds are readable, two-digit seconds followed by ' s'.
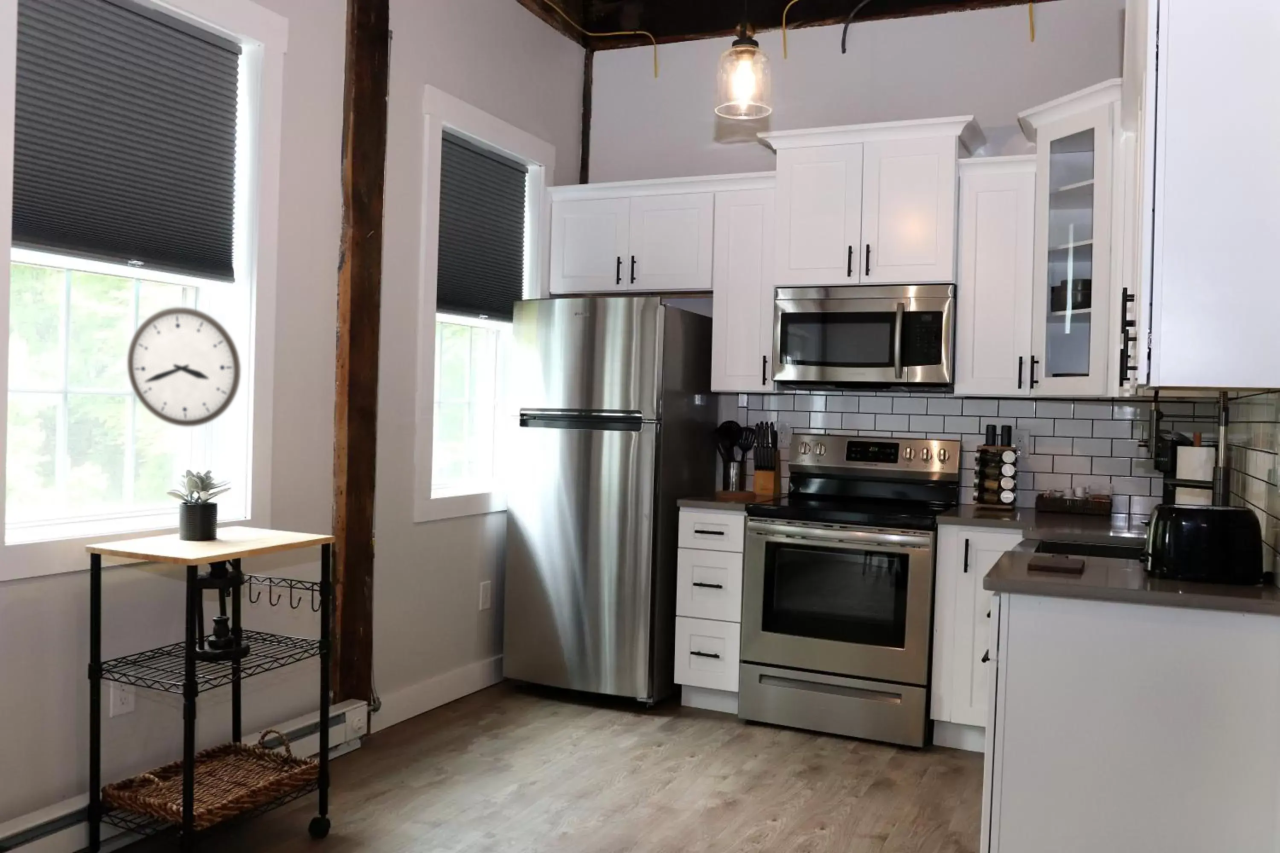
3 h 42 min
